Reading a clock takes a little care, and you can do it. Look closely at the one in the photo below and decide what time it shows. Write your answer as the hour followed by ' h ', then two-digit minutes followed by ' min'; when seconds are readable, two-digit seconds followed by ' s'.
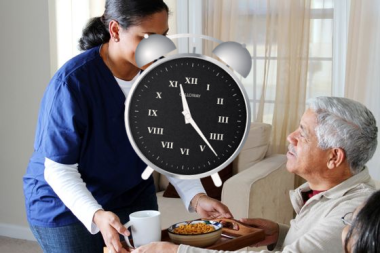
11 h 23 min
